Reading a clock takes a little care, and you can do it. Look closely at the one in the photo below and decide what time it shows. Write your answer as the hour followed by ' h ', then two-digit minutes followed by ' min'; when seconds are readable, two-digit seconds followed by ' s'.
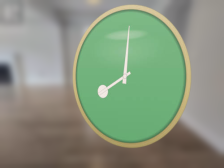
8 h 01 min
